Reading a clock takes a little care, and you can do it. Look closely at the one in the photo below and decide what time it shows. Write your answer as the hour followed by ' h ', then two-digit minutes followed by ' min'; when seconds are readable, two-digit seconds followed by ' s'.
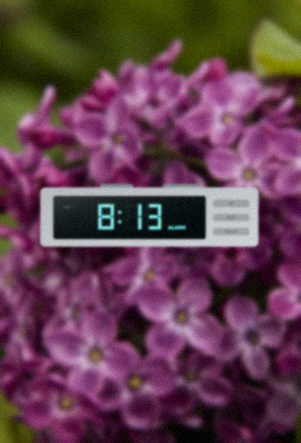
8 h 13 min
